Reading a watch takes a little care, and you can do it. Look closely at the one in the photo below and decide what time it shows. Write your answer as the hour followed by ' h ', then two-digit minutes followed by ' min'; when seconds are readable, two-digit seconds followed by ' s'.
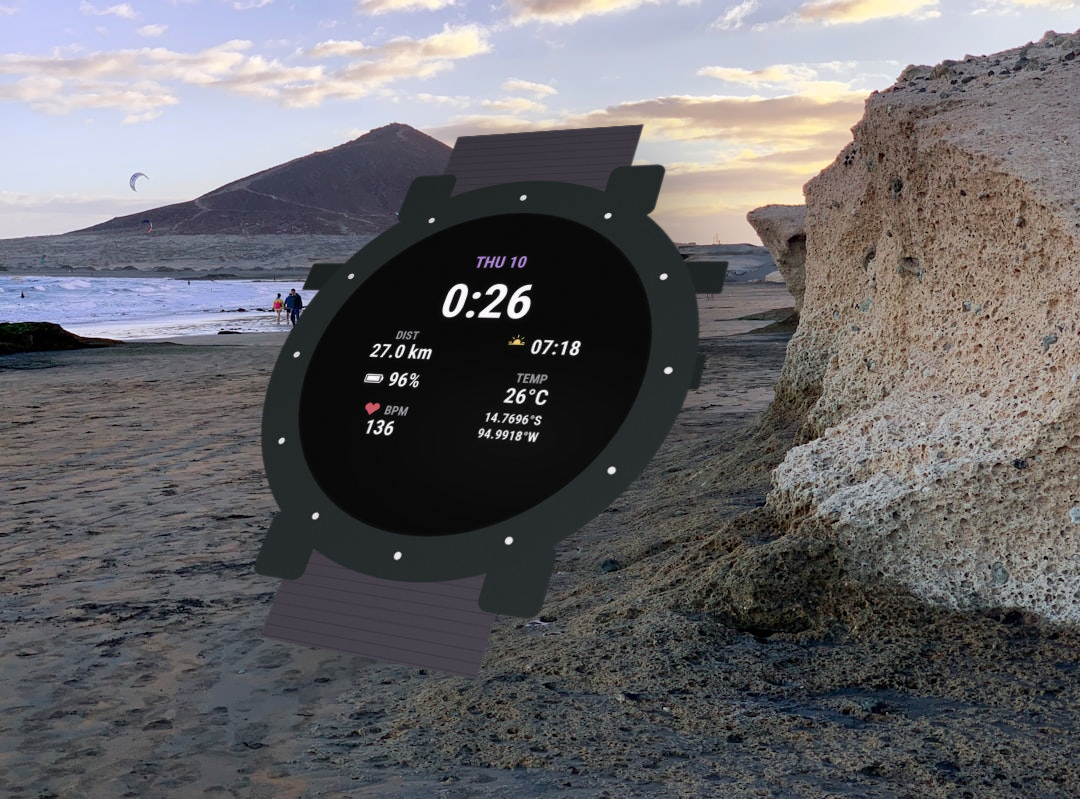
0 h 26 min
